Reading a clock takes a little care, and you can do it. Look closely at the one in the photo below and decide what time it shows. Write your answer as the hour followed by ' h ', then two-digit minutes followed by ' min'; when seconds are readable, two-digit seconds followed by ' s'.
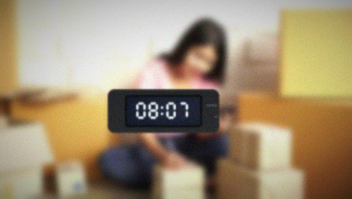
8 h 07 min
